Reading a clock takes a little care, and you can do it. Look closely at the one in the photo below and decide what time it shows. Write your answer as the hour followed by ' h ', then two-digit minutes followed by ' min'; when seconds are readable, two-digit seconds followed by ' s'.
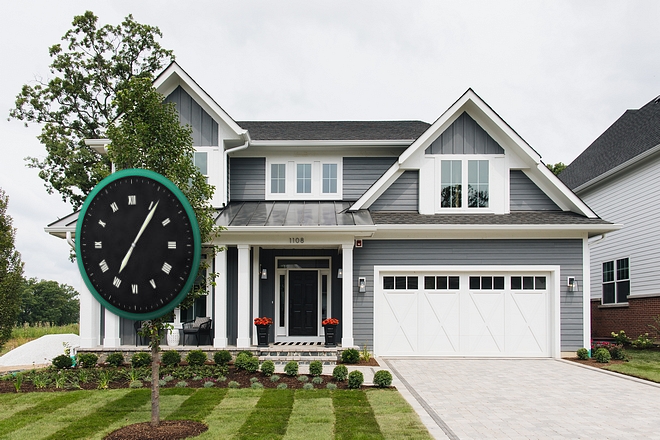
7 h 06 min
